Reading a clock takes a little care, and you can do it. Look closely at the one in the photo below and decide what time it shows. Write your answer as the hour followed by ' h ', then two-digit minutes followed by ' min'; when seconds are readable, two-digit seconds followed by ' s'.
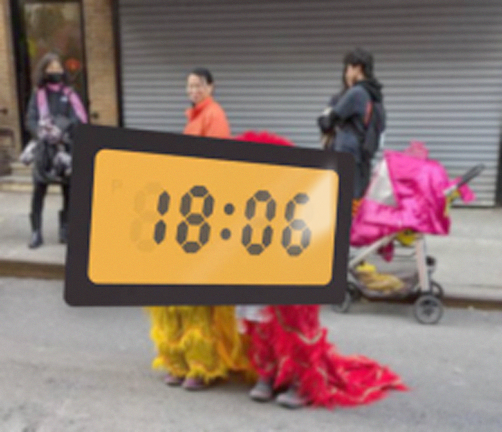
18 h 06 min
